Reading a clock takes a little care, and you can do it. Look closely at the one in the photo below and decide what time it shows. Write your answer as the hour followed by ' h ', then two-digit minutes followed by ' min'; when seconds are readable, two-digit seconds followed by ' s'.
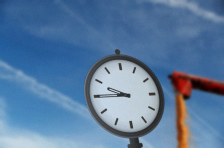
9 h 45 min
